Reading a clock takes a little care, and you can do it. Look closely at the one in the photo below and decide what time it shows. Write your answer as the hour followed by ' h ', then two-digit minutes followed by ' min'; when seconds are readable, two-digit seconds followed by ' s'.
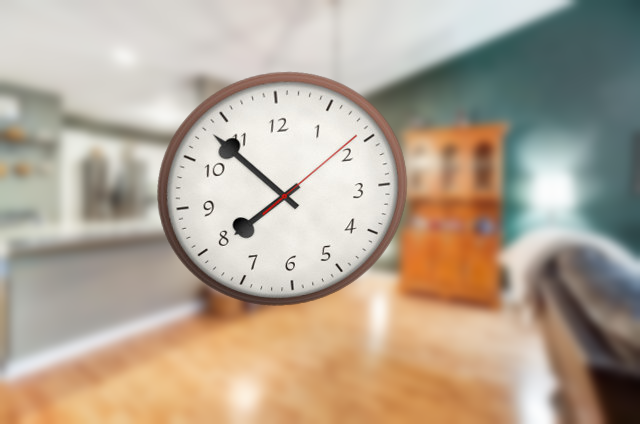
7 h 53 min 09 s
